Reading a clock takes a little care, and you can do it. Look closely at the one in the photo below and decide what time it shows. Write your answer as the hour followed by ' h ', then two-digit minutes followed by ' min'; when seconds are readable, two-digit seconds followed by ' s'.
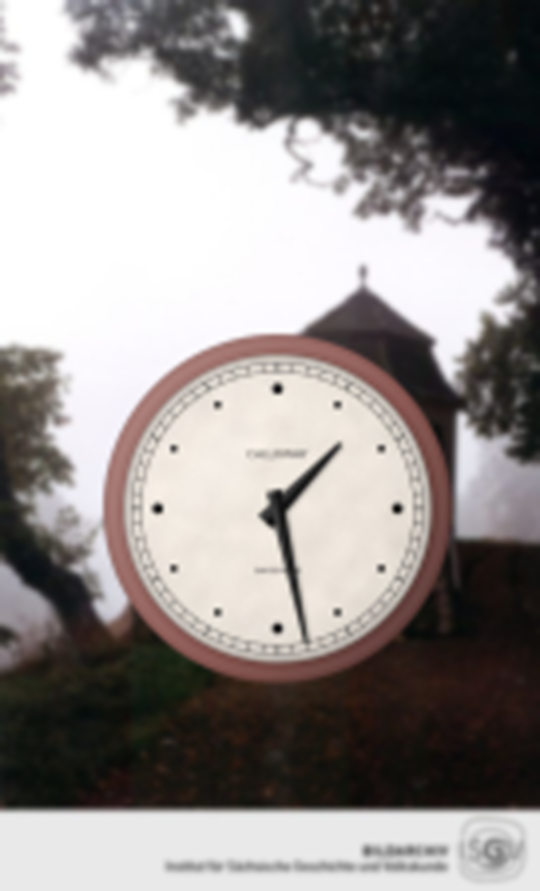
1 h 28 min
